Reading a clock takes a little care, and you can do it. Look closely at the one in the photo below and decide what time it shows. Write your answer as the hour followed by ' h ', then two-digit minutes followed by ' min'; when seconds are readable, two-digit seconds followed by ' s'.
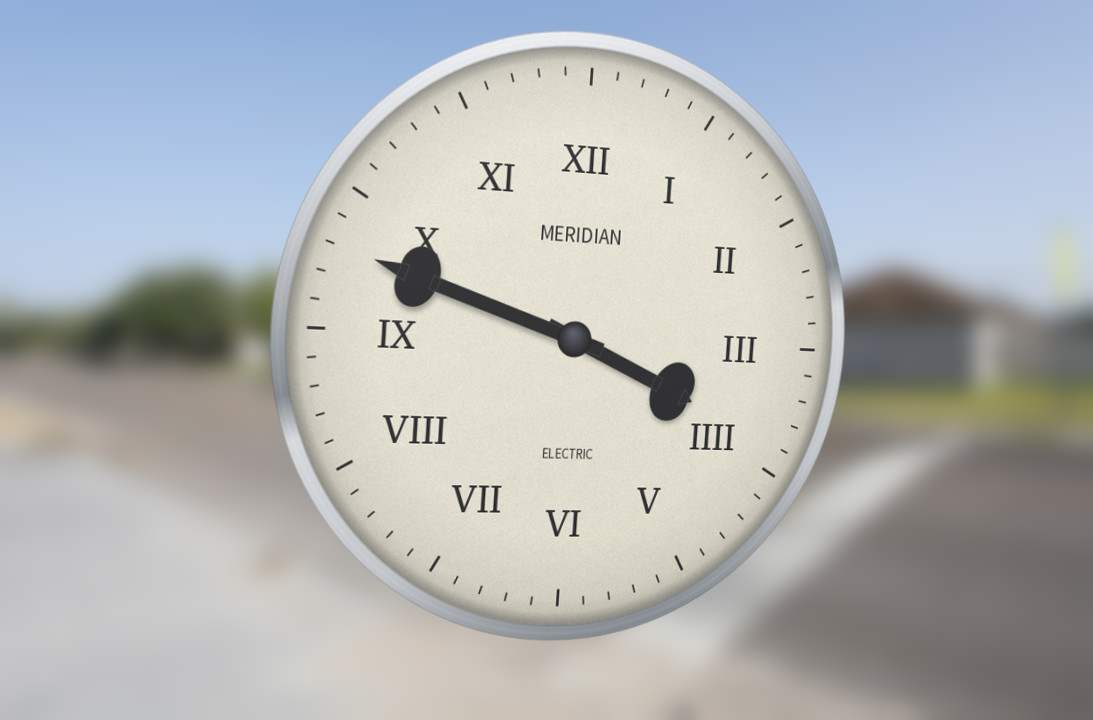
3 h 48 min
